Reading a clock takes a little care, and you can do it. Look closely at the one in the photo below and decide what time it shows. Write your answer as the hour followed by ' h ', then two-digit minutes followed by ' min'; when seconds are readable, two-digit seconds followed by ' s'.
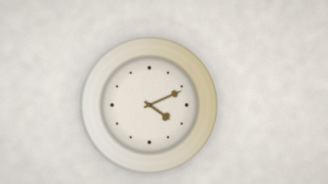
4 h 11 min
